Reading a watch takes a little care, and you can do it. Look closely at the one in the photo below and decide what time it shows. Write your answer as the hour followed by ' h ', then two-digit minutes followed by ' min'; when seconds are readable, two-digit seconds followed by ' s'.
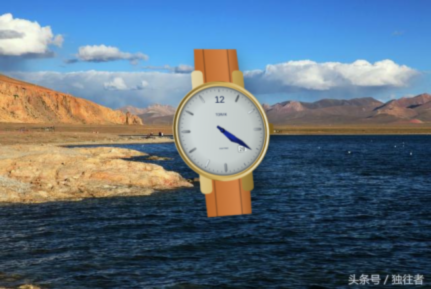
4 h 21 min
